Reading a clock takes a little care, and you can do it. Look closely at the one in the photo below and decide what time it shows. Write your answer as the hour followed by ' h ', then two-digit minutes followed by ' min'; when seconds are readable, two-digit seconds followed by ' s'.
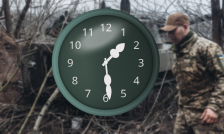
1 h 29 min
